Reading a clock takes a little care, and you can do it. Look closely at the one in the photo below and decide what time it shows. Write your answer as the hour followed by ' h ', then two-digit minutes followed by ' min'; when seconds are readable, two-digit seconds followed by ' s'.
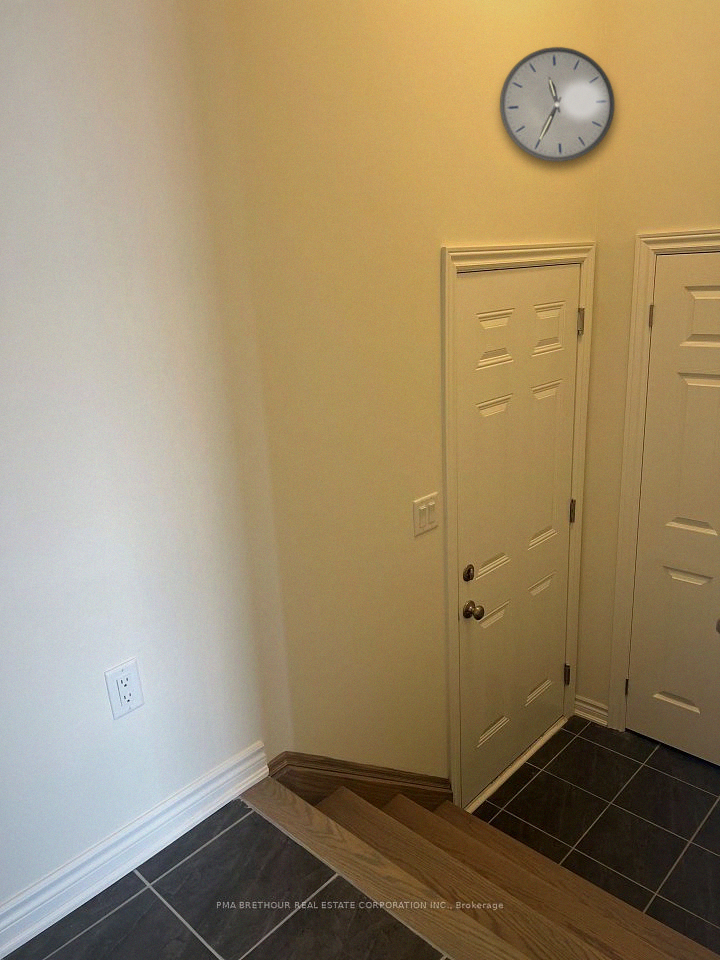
11 h 35 min
